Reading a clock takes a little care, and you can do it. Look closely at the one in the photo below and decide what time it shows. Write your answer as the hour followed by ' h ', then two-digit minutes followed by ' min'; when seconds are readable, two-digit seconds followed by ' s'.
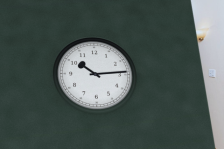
10 h 14 min
